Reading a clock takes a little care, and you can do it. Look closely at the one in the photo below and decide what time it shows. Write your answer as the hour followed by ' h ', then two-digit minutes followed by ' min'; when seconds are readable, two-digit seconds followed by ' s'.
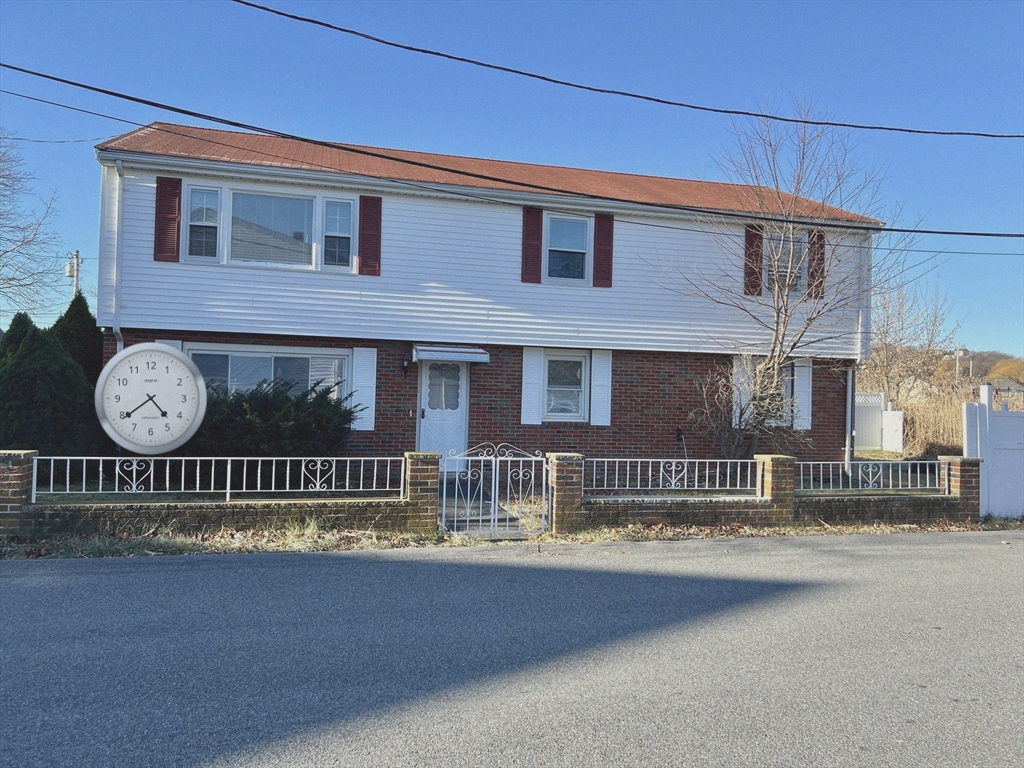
4 h 39 min
